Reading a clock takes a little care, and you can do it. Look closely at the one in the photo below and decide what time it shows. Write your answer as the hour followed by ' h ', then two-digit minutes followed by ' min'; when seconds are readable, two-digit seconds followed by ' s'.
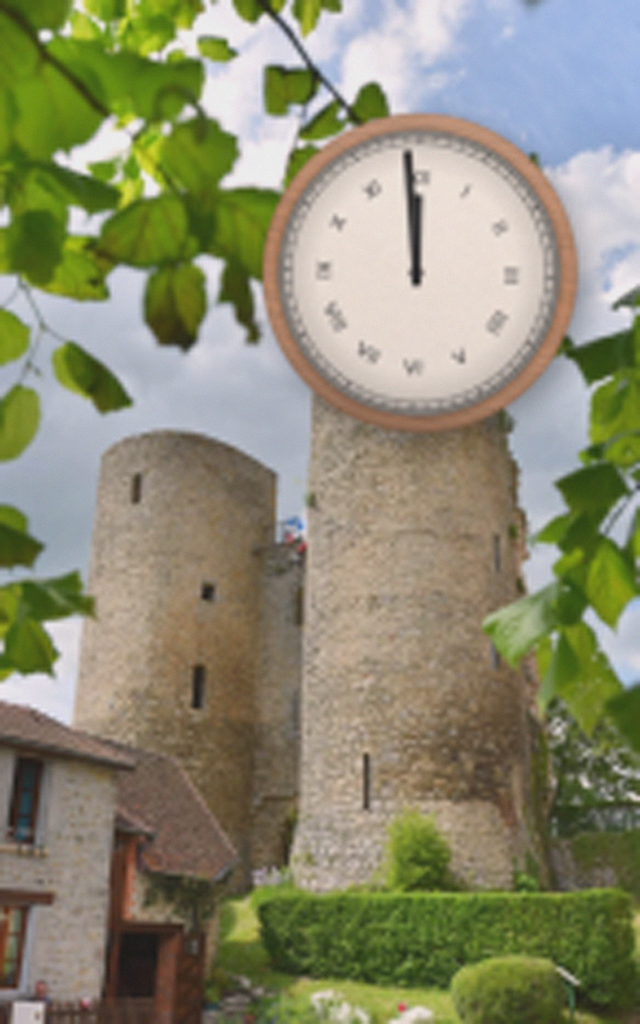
11 h 59 min
